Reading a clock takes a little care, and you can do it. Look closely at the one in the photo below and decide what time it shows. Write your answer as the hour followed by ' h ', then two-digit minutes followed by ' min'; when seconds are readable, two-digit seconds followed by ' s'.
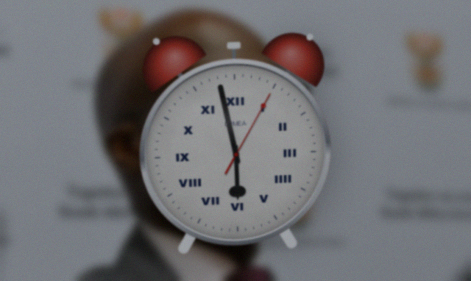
5 h 58 min 05 s
